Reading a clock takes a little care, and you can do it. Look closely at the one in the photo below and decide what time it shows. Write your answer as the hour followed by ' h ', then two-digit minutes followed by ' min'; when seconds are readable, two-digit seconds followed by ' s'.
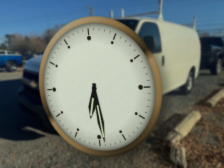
6 h 29 min
